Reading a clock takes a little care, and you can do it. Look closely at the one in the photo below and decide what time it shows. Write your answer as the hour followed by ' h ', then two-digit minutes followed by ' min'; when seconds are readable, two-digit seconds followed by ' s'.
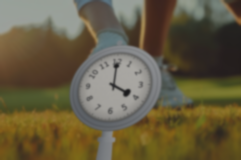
4 h 00 min
